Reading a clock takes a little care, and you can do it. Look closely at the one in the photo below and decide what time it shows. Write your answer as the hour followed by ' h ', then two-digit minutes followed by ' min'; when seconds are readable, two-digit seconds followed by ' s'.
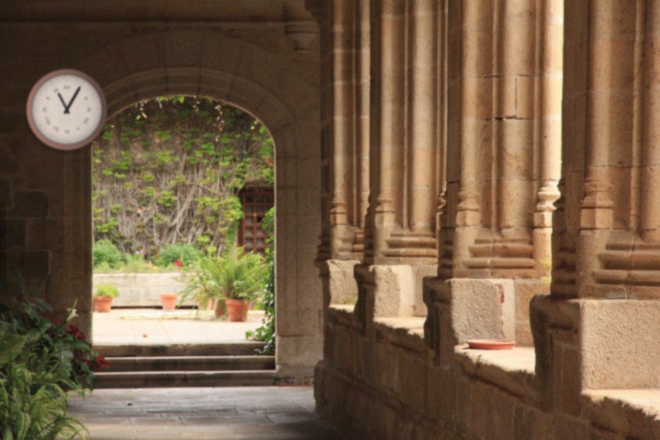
11 h 05 min
